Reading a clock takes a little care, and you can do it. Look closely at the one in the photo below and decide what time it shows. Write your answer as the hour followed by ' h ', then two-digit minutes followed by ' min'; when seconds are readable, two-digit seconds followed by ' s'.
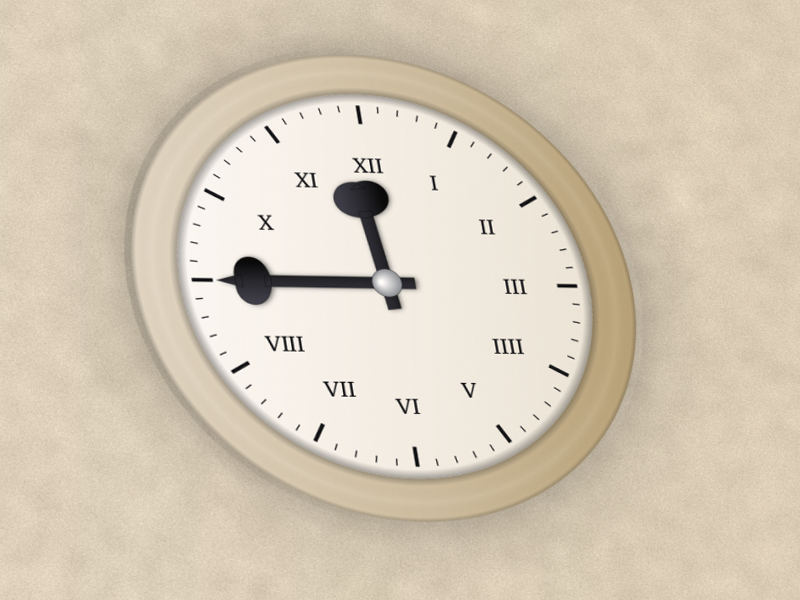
11 h 45 min
